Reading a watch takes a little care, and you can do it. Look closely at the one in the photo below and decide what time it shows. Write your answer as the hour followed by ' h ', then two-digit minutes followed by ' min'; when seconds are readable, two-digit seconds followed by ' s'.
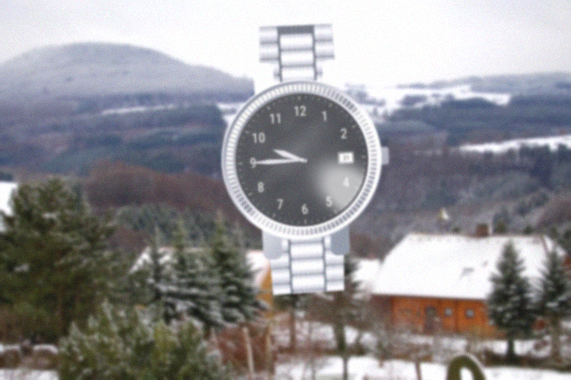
9 h 45 min
